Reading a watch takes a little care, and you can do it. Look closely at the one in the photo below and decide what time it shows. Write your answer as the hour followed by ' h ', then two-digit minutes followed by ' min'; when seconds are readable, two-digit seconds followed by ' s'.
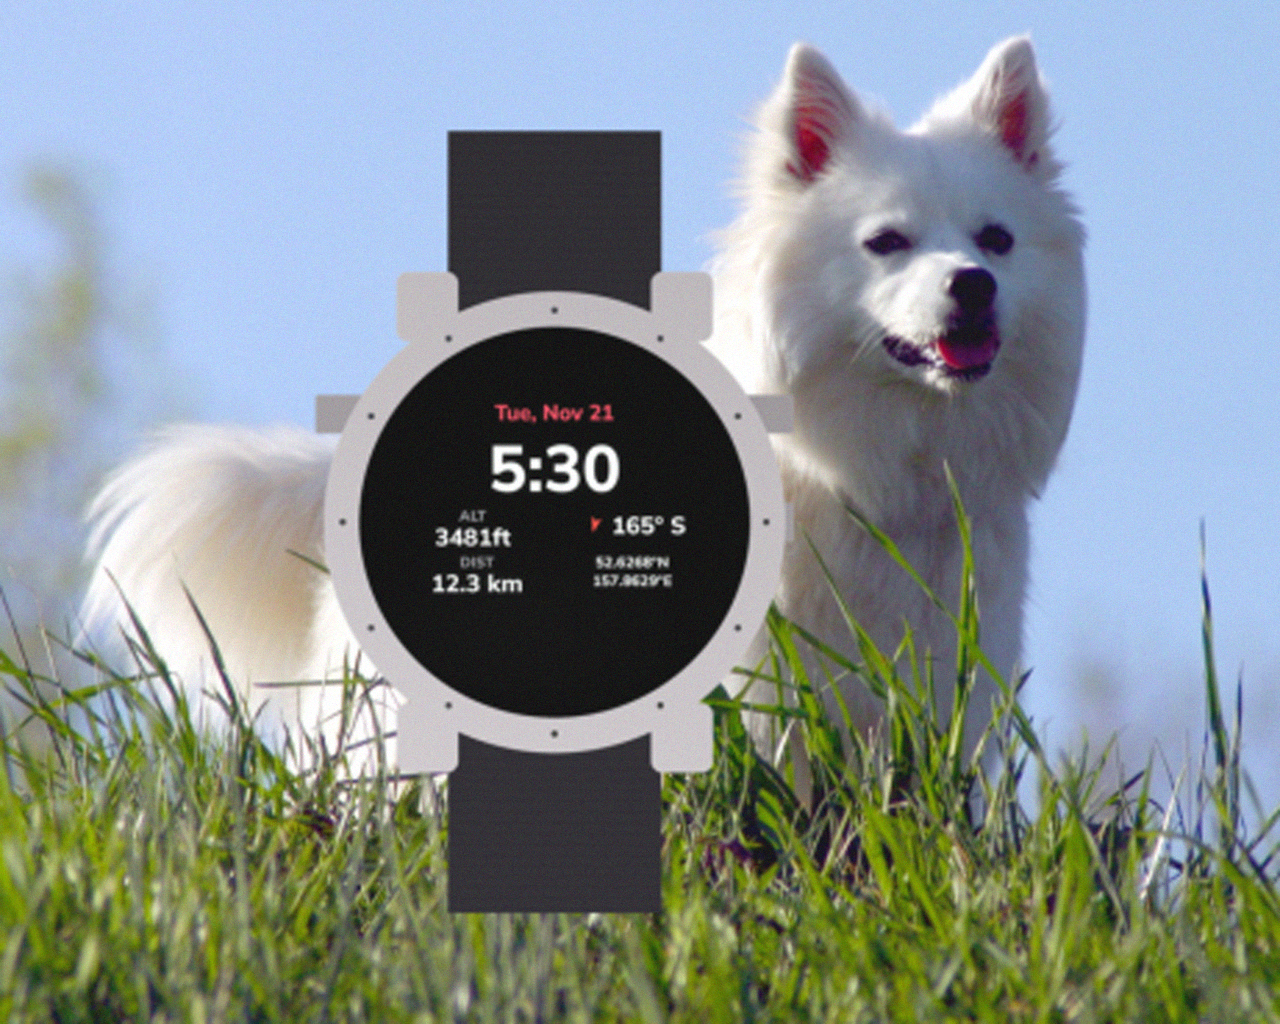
5 h 30 min
